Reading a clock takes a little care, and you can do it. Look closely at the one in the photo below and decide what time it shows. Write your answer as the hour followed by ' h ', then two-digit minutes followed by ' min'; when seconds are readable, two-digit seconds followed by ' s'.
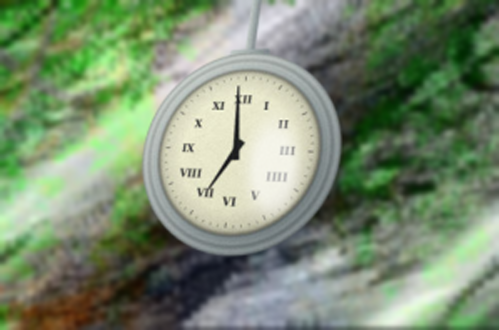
6 h 59 min
